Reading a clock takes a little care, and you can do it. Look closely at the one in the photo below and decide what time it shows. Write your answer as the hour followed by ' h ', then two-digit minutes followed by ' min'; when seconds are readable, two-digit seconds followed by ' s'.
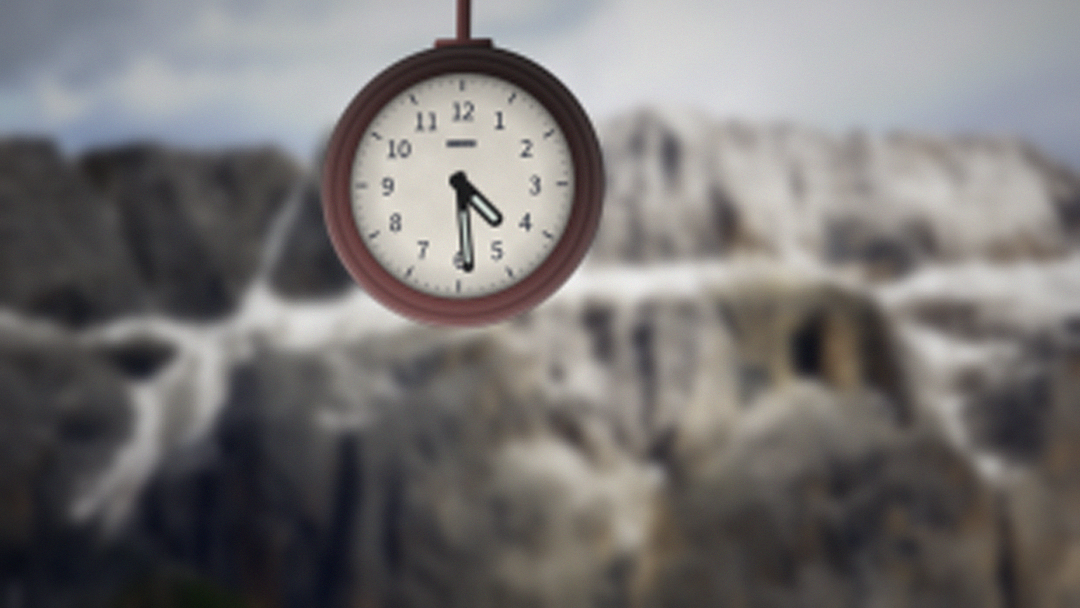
4 h 29 min
